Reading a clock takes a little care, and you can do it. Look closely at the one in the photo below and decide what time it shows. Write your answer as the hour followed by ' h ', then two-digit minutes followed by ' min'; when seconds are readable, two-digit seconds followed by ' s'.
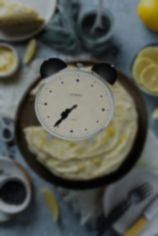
7 h 36 min
